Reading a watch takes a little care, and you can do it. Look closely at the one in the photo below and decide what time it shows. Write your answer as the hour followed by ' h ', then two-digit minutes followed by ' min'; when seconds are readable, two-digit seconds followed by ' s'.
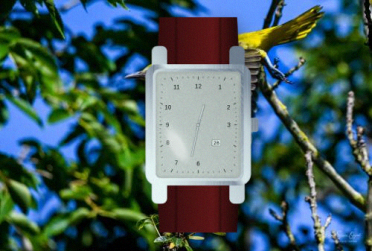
12 h 32 min
